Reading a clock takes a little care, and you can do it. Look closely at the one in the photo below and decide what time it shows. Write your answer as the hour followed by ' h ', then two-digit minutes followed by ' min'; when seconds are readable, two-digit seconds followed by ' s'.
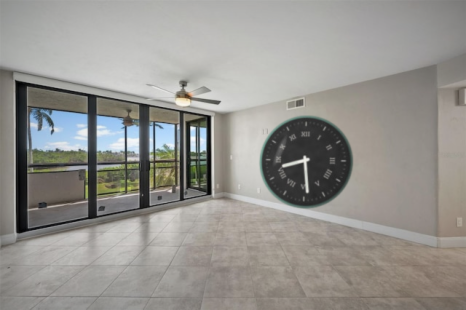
8 h 29 min
